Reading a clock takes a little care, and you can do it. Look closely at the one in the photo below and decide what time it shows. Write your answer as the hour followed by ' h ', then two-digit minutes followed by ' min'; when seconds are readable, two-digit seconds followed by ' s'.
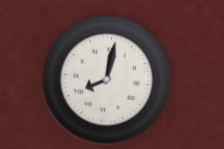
8 h 01 min
